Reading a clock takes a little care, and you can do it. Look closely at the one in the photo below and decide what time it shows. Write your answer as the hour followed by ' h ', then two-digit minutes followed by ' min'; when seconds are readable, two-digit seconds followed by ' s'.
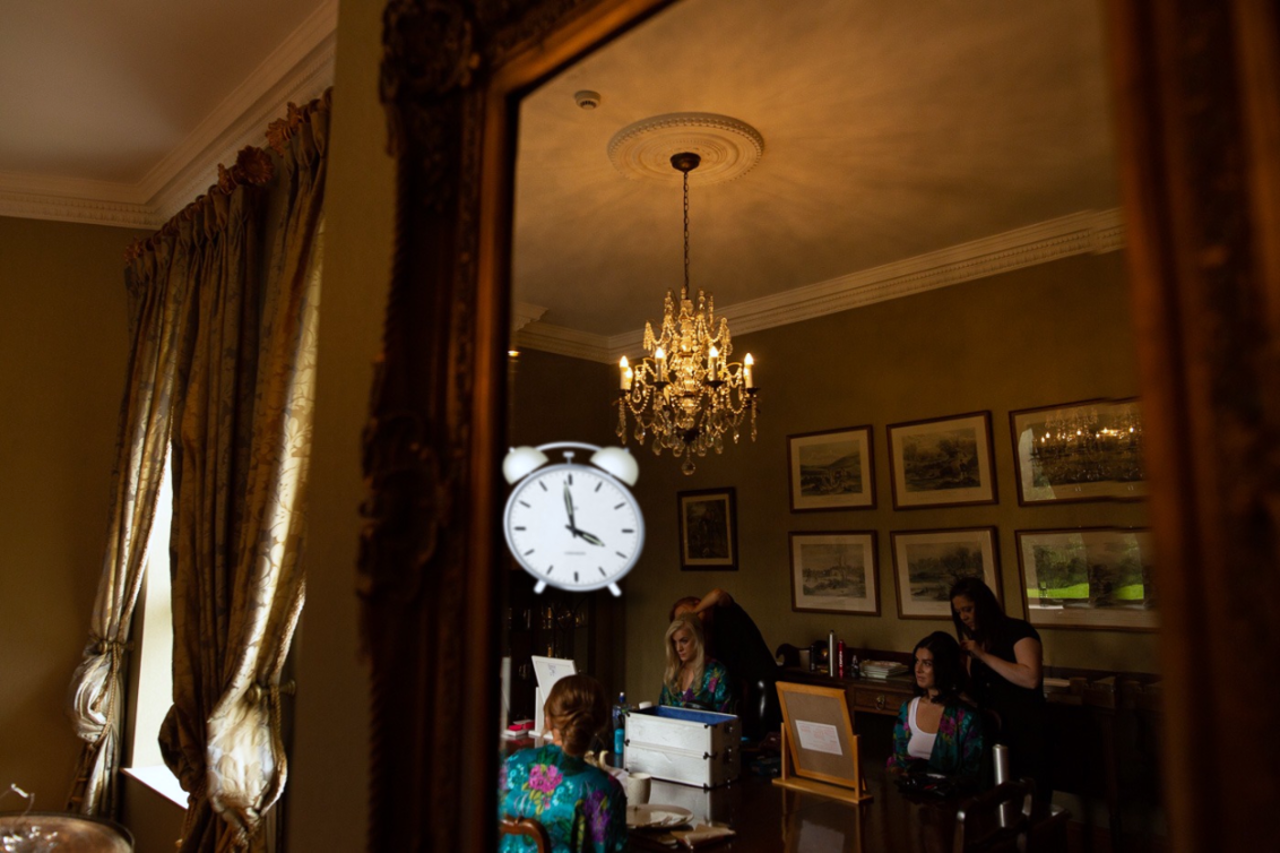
3 h 59 min
